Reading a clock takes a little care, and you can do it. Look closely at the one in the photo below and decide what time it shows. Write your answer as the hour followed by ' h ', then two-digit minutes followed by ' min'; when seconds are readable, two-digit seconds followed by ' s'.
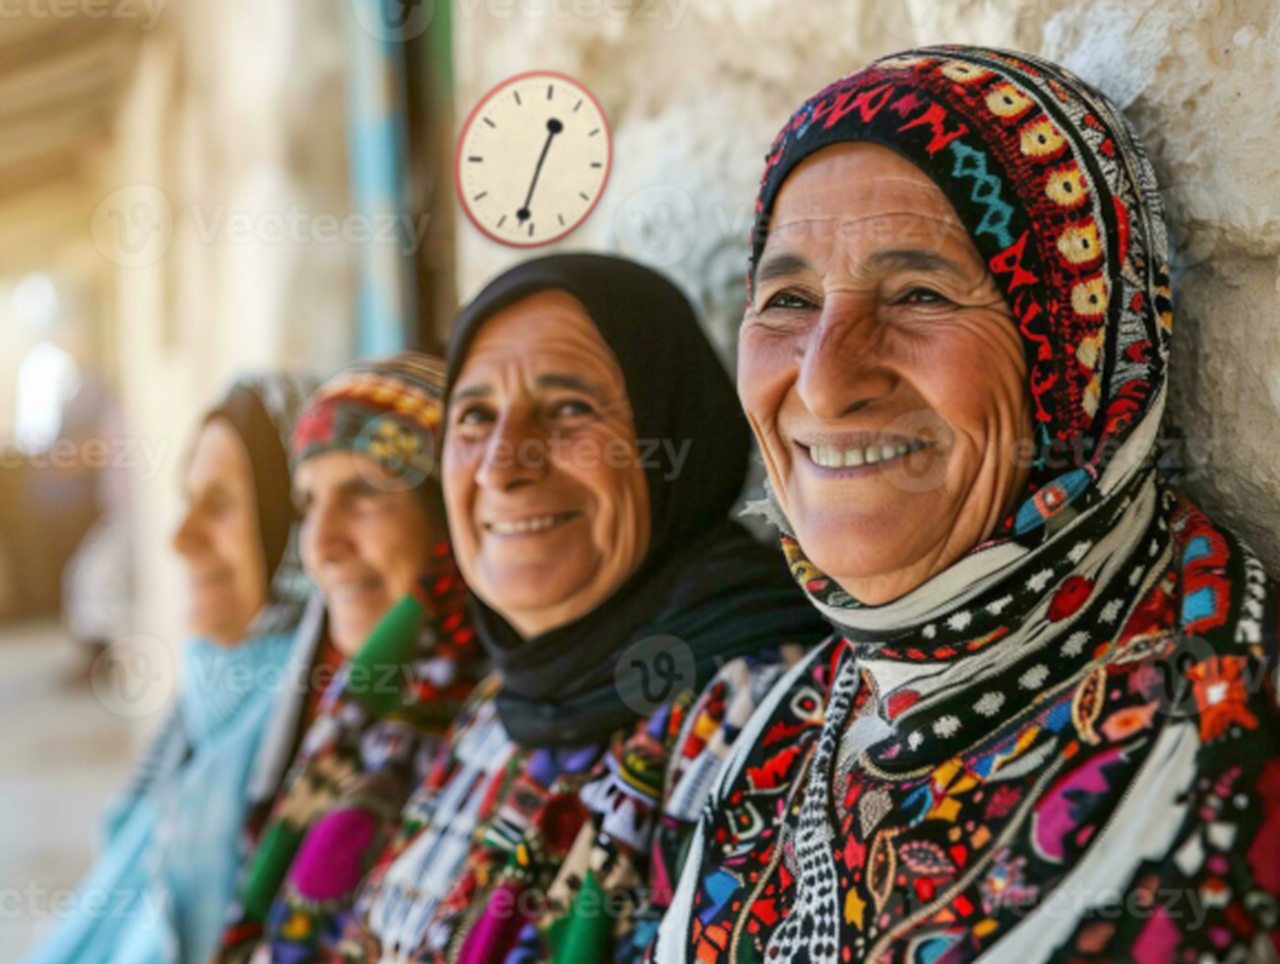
12 h 32 min
